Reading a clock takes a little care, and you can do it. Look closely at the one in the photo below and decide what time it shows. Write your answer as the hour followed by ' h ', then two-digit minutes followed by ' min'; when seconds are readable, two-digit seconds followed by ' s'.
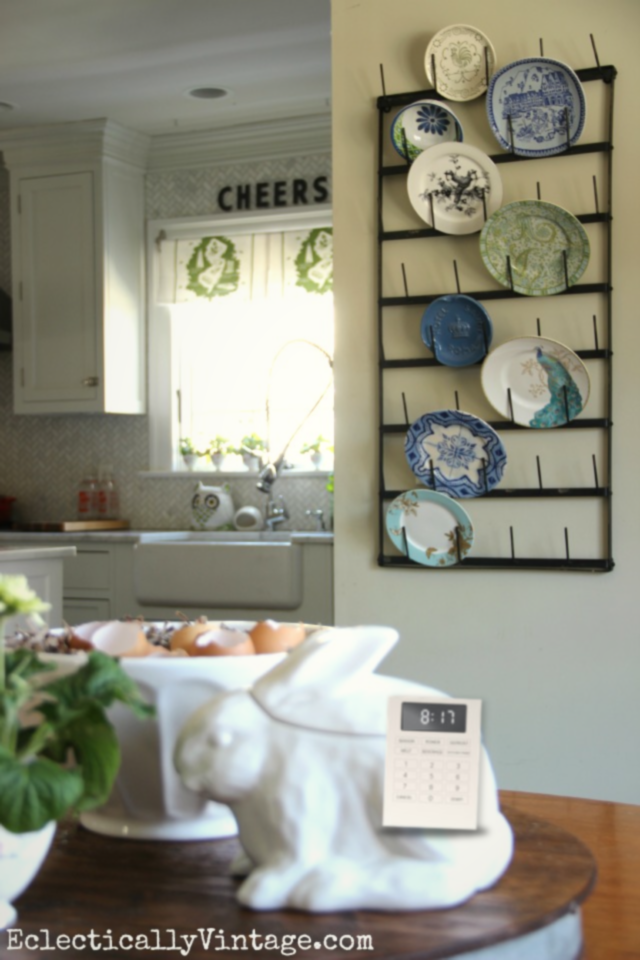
8 h 17 min
